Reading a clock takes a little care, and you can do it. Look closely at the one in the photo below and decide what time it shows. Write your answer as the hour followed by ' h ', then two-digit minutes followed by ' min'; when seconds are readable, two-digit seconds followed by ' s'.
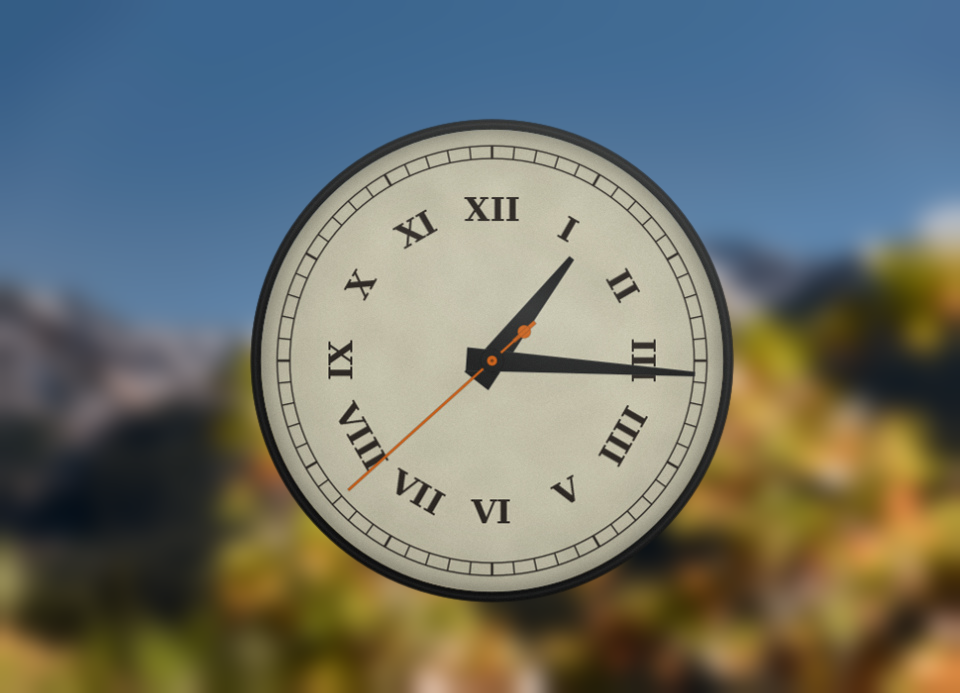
1 h 15 min 38 s
